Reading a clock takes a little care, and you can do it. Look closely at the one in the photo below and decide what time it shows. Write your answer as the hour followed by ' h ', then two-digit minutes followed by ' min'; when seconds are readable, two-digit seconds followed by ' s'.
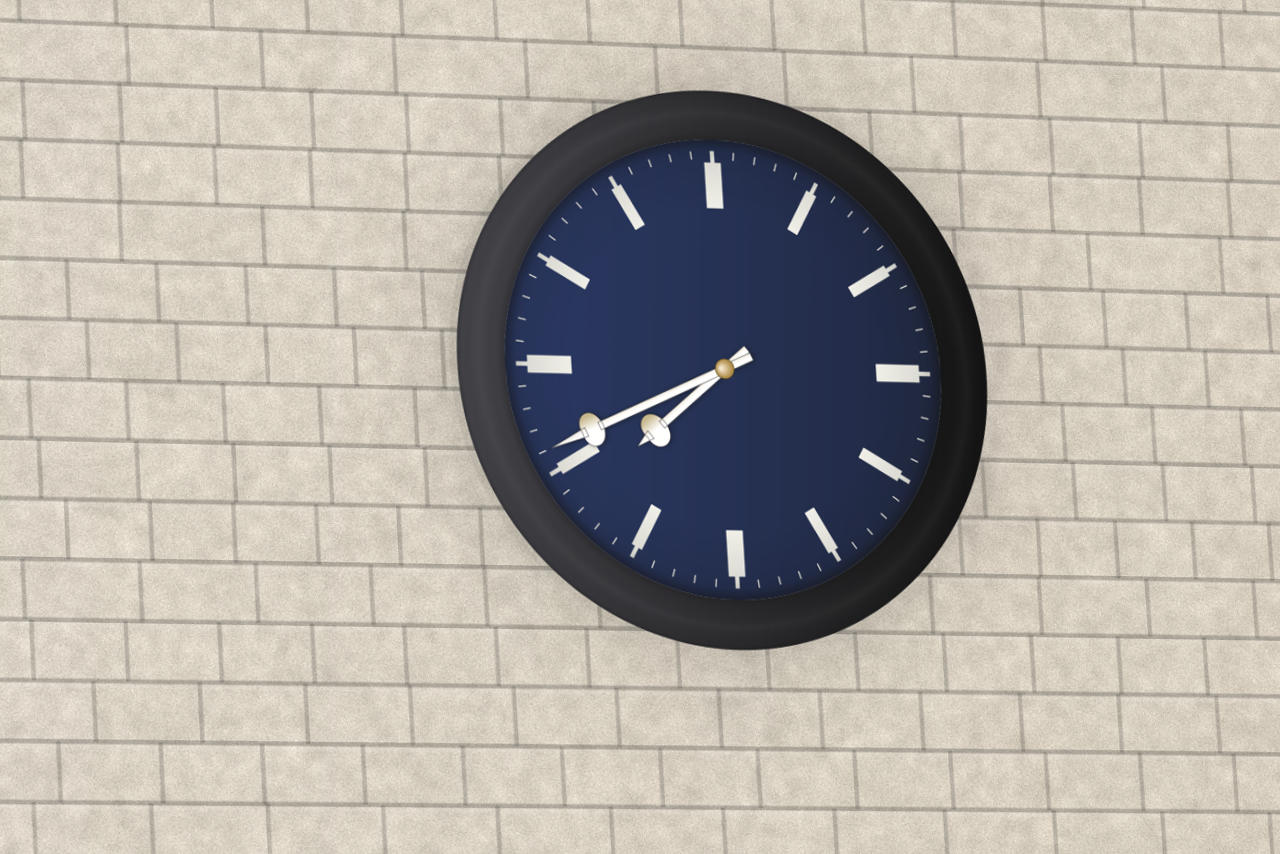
7 h 41 min
